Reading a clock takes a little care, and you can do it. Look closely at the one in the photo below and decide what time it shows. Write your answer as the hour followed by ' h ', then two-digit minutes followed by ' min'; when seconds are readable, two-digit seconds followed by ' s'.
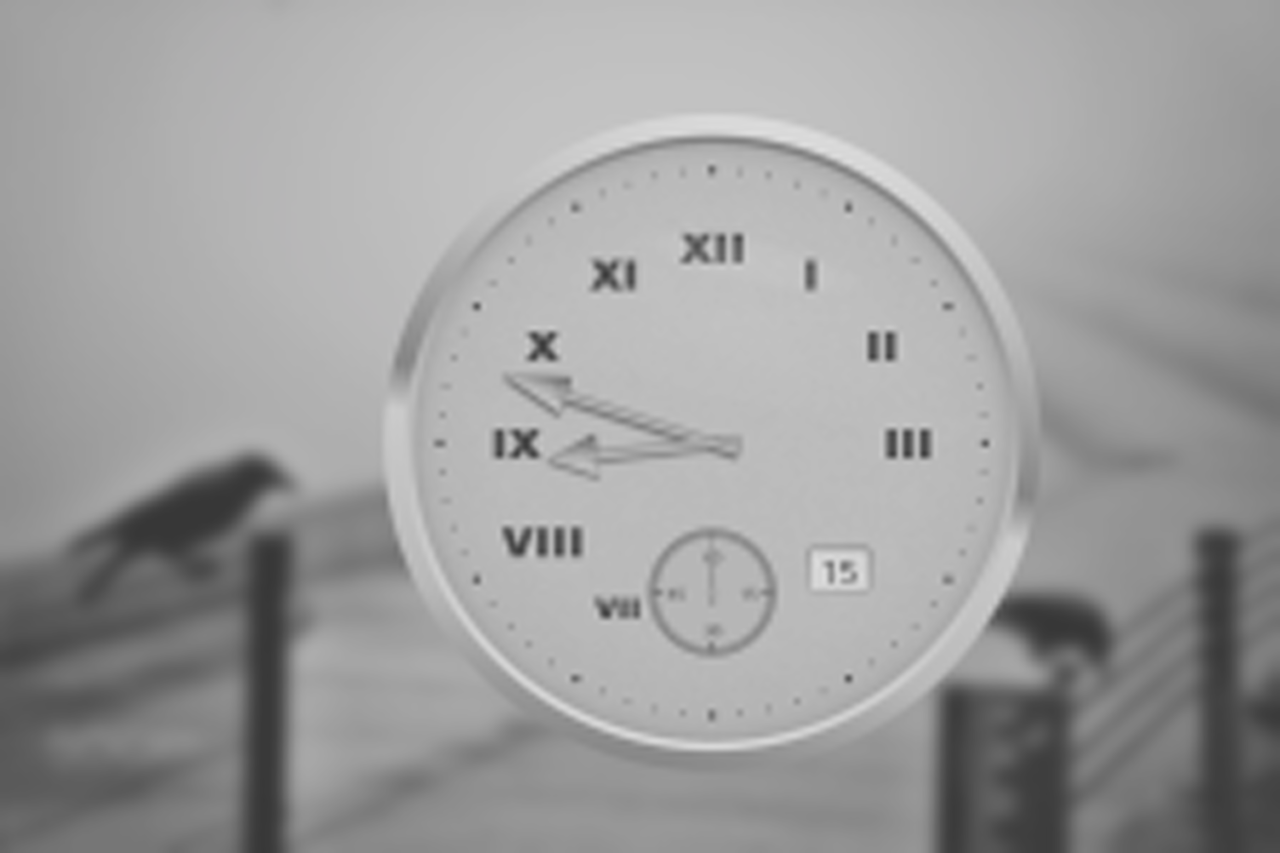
8 h 48 min
